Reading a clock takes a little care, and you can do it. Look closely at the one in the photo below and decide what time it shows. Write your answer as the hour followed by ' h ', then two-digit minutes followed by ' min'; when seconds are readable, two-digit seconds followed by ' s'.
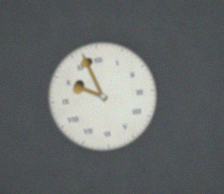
9 h 57 min
